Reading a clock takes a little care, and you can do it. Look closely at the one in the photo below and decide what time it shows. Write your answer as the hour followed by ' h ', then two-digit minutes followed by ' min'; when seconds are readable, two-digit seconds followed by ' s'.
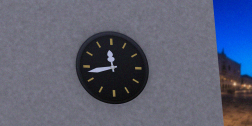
11 h 43 min
